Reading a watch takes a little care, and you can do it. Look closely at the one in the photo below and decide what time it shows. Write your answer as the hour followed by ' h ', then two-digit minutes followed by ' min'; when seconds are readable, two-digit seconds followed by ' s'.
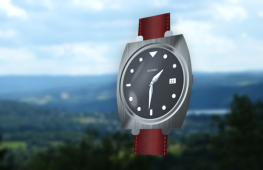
1 h 31 min
